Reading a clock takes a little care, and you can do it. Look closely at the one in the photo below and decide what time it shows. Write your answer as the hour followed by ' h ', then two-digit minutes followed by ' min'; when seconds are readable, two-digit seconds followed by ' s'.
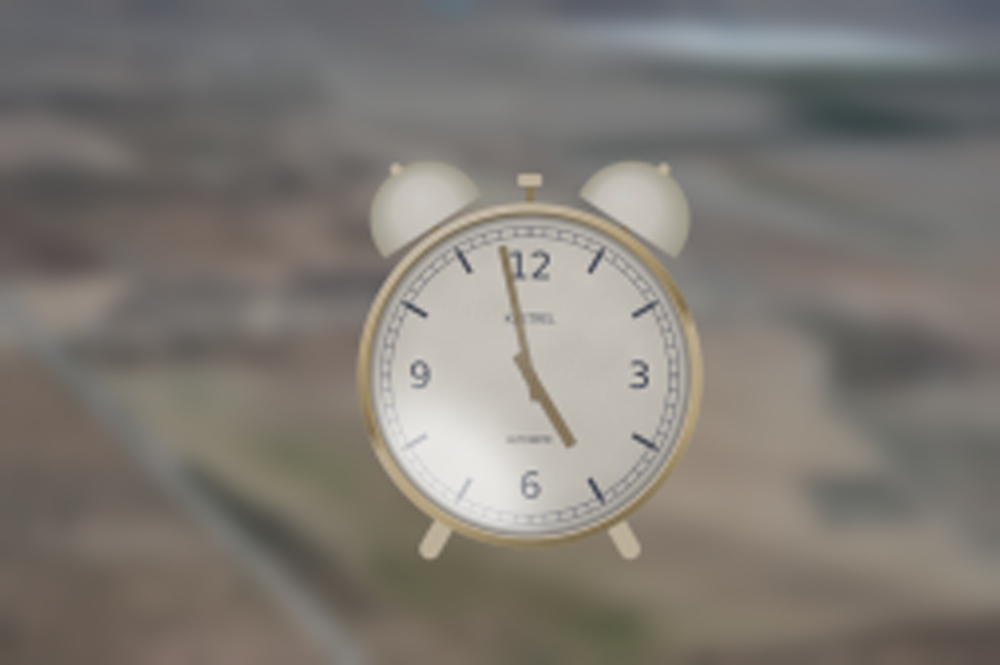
4 h 58 min
